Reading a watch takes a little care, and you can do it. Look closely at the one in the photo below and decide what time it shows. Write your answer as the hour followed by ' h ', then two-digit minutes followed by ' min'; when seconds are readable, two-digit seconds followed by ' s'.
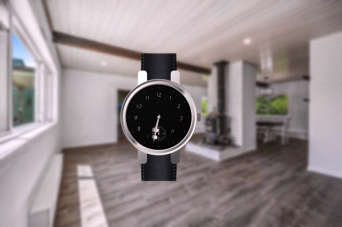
6 h 32 min
